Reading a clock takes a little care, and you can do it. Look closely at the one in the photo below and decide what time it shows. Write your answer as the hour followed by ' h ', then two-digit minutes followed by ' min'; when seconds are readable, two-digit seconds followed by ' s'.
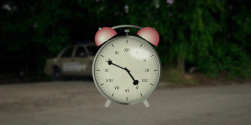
4 h 49 min
